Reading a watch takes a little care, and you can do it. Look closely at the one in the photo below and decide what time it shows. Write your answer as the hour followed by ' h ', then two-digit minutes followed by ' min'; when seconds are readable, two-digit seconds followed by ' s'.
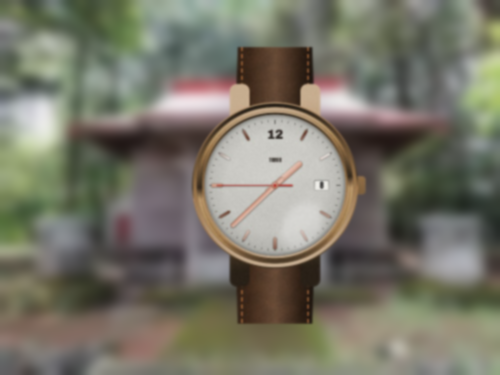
1 h 37 min 45 s
